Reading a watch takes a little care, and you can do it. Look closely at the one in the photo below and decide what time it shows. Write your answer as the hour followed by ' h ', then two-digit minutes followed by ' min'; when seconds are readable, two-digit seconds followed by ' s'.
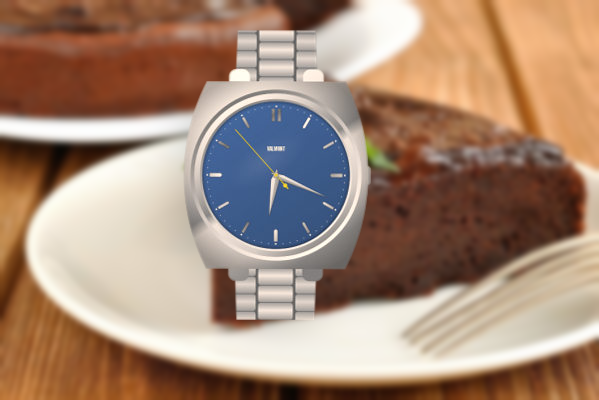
6 h 18 min 53 s
